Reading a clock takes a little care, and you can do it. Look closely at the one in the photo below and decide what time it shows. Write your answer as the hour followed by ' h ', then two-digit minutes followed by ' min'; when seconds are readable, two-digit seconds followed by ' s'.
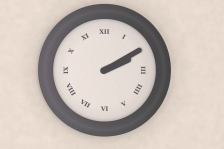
2 h 10 min
